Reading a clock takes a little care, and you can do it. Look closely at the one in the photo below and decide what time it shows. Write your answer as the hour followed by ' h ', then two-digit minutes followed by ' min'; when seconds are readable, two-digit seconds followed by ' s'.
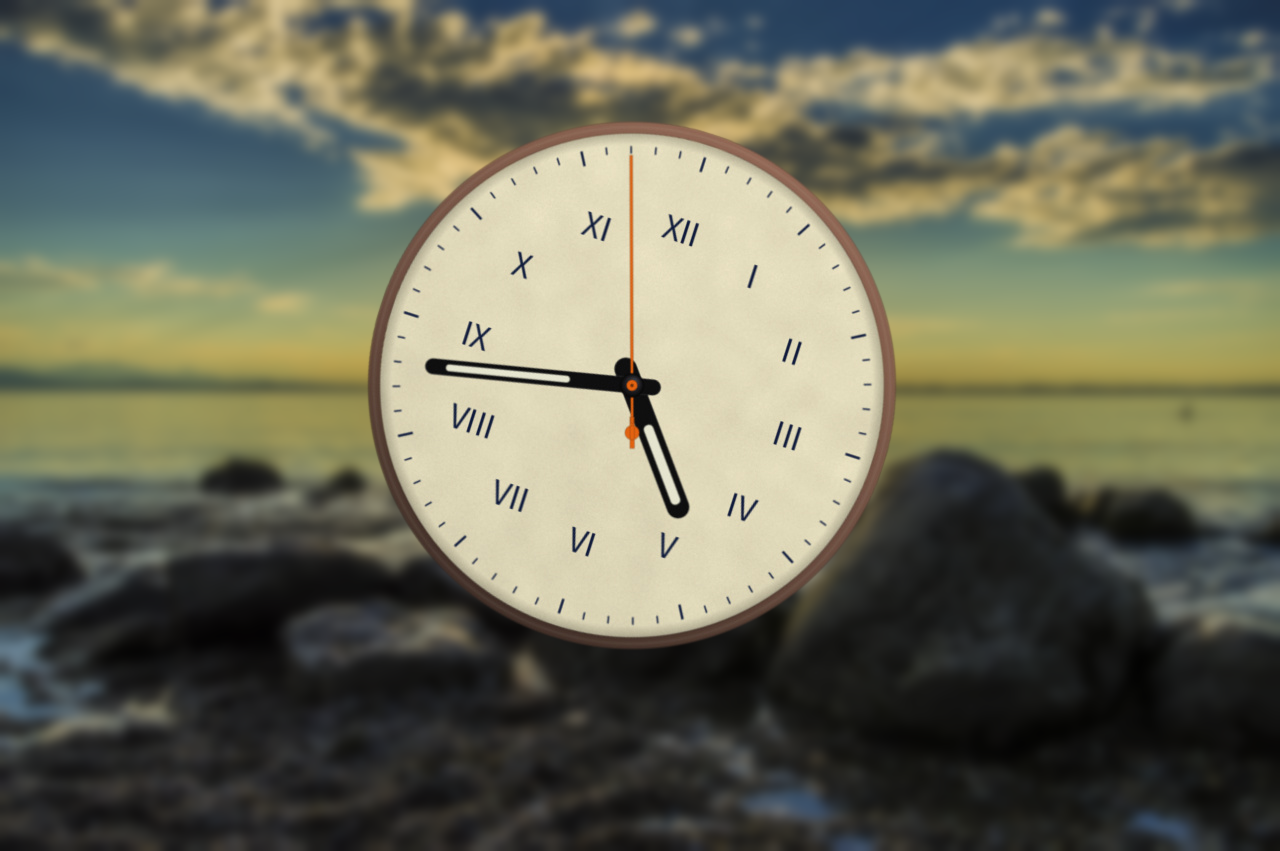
4 h 42 min 57 s
